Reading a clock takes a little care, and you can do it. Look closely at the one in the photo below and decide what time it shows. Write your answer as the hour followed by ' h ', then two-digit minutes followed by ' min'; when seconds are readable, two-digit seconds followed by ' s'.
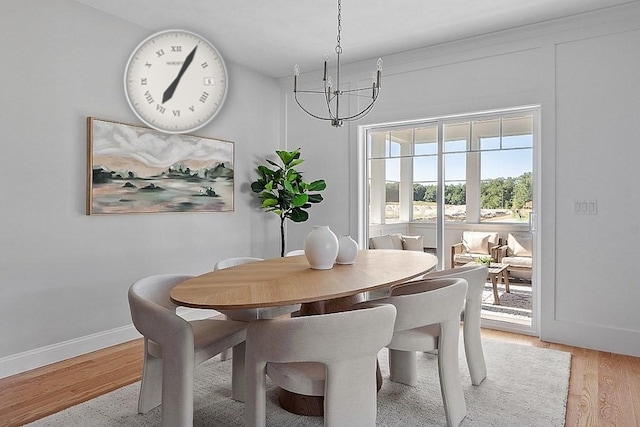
7 h 05 min
